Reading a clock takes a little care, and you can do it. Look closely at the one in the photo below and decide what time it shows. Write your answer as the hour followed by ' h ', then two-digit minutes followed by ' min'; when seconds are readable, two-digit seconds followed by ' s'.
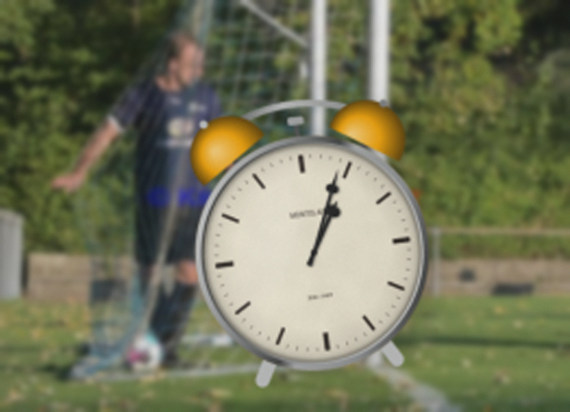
1 h 04 min
